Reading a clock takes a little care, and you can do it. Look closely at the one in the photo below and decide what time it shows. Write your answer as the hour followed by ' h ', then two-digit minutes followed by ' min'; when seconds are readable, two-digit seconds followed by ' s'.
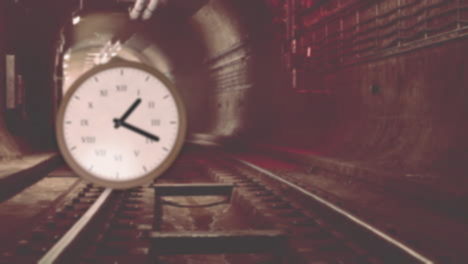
1 h 19 min
